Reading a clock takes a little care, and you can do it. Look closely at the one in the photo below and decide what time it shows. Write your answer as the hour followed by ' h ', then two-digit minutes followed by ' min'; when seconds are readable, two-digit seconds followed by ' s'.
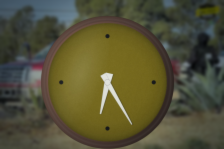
6 h 25 min
